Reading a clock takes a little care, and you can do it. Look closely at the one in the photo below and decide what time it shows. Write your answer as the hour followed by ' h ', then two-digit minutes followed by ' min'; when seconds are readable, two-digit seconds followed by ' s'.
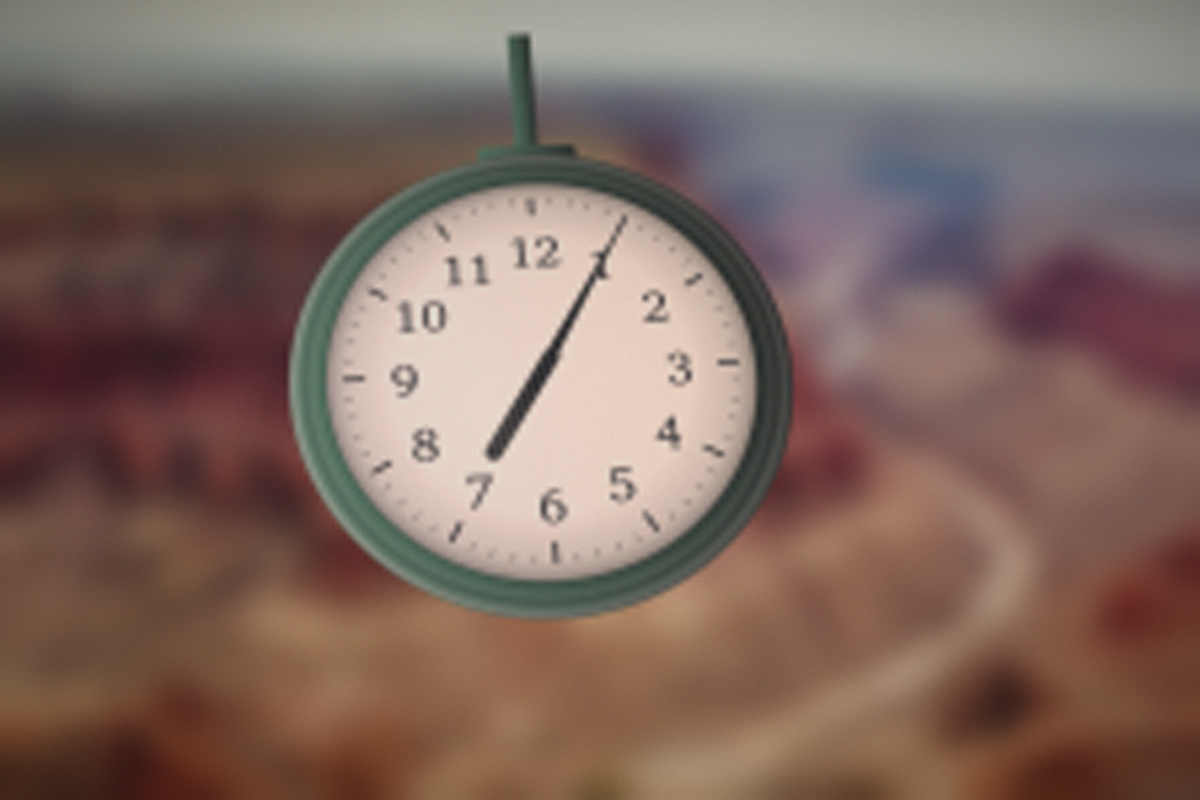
7 h 05 min
